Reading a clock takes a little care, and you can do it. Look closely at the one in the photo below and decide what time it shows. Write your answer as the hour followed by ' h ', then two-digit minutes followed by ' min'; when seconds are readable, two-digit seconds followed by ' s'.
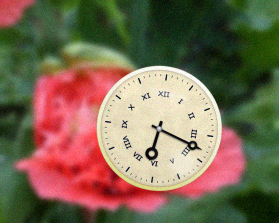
6 h 18 min
